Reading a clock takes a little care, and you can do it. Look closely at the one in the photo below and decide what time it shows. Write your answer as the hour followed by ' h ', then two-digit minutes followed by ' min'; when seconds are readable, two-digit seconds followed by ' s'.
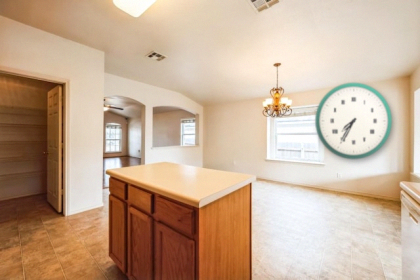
7 h 35 min
